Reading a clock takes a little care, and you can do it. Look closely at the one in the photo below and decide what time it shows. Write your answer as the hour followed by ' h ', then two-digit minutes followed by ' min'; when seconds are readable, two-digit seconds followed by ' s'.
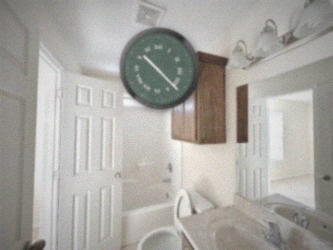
10 h 22 min
